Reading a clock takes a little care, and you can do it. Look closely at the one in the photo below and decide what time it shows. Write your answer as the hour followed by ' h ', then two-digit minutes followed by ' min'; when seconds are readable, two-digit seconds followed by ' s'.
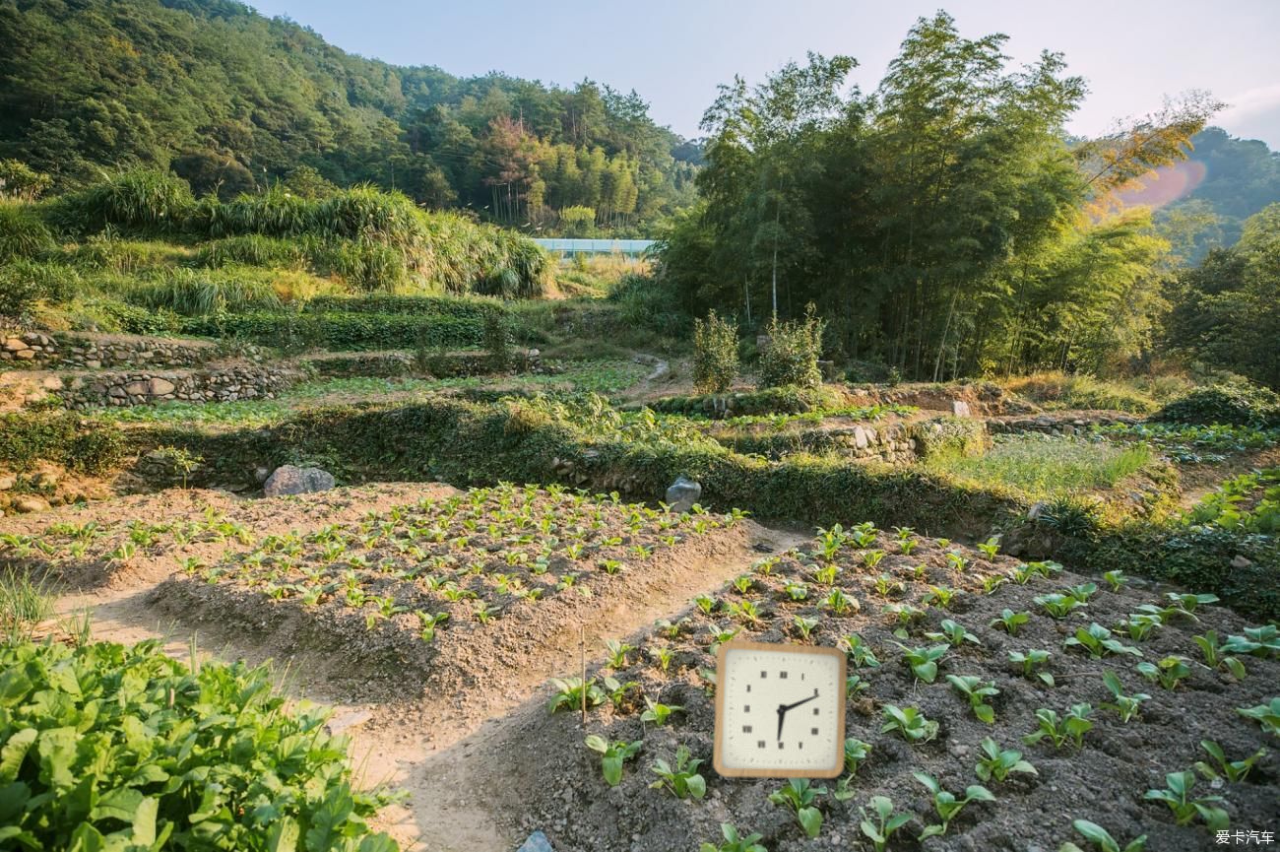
6 h 11 min
